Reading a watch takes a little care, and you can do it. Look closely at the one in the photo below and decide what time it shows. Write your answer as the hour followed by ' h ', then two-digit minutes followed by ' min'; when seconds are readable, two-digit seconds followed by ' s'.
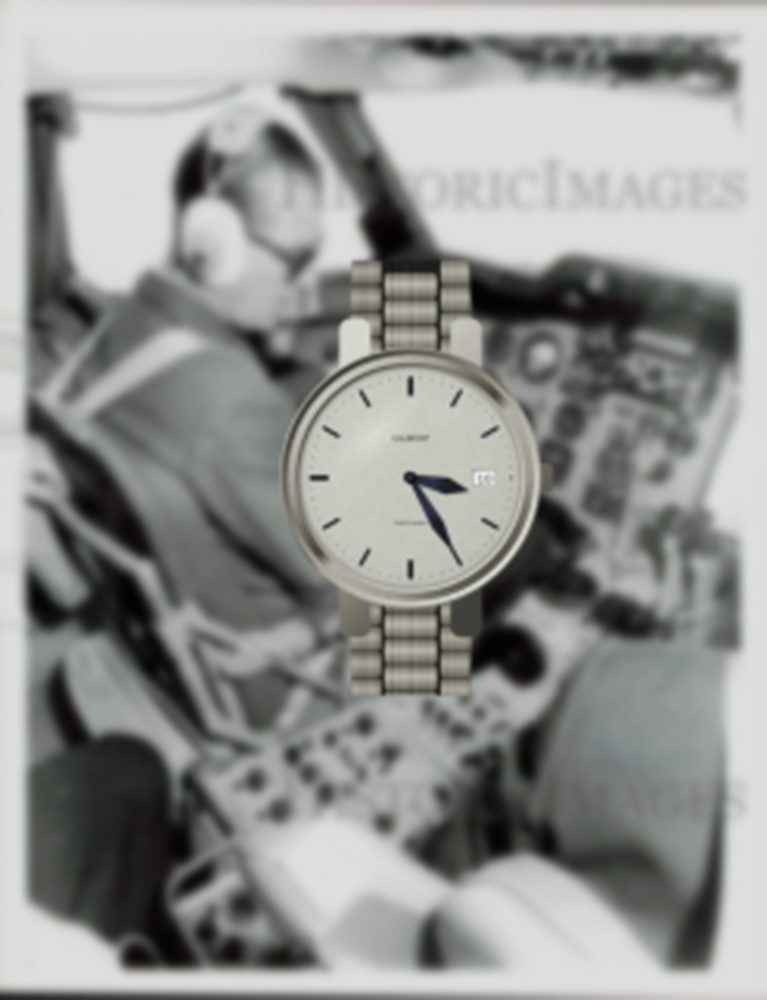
3 h 25 min
